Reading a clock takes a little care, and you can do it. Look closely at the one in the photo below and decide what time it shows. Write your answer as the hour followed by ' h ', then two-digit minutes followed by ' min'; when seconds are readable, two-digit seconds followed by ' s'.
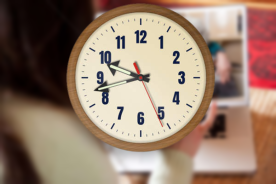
9 h 42 min 26 s
